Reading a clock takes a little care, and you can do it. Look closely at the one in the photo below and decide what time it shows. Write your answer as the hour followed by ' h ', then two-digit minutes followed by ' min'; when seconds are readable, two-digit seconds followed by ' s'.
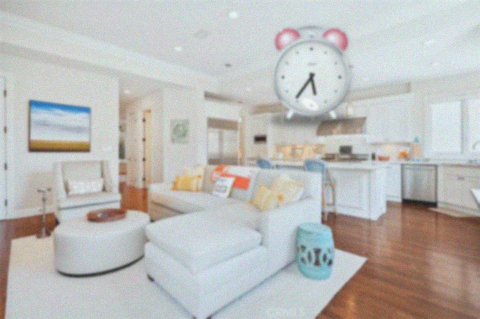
5 h 36 min
